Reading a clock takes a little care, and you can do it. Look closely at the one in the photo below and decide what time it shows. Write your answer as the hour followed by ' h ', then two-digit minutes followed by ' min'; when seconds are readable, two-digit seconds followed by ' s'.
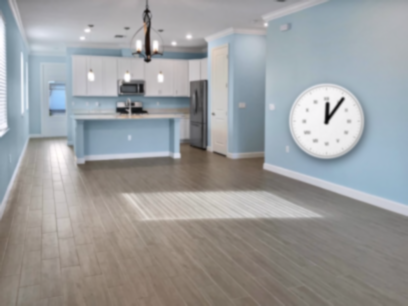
12 h 06 min
